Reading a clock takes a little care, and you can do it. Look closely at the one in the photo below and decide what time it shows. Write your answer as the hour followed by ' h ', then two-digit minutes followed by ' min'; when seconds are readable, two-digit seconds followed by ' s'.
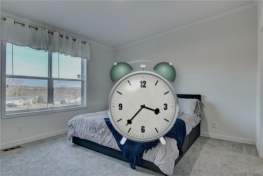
3 h 37 min
